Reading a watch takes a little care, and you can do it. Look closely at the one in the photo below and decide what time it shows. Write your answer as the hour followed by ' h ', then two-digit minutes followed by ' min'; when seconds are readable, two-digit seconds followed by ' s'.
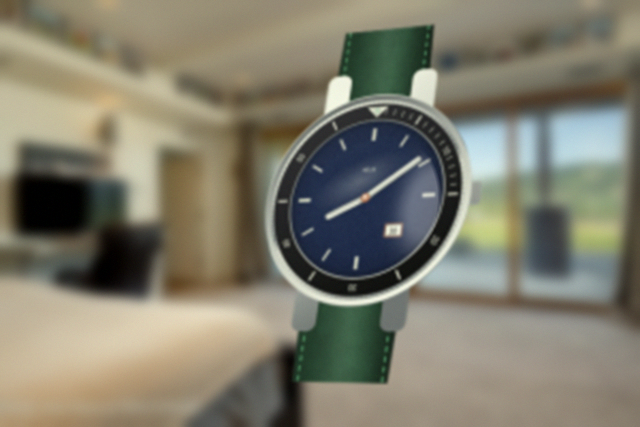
8 h 09 min
